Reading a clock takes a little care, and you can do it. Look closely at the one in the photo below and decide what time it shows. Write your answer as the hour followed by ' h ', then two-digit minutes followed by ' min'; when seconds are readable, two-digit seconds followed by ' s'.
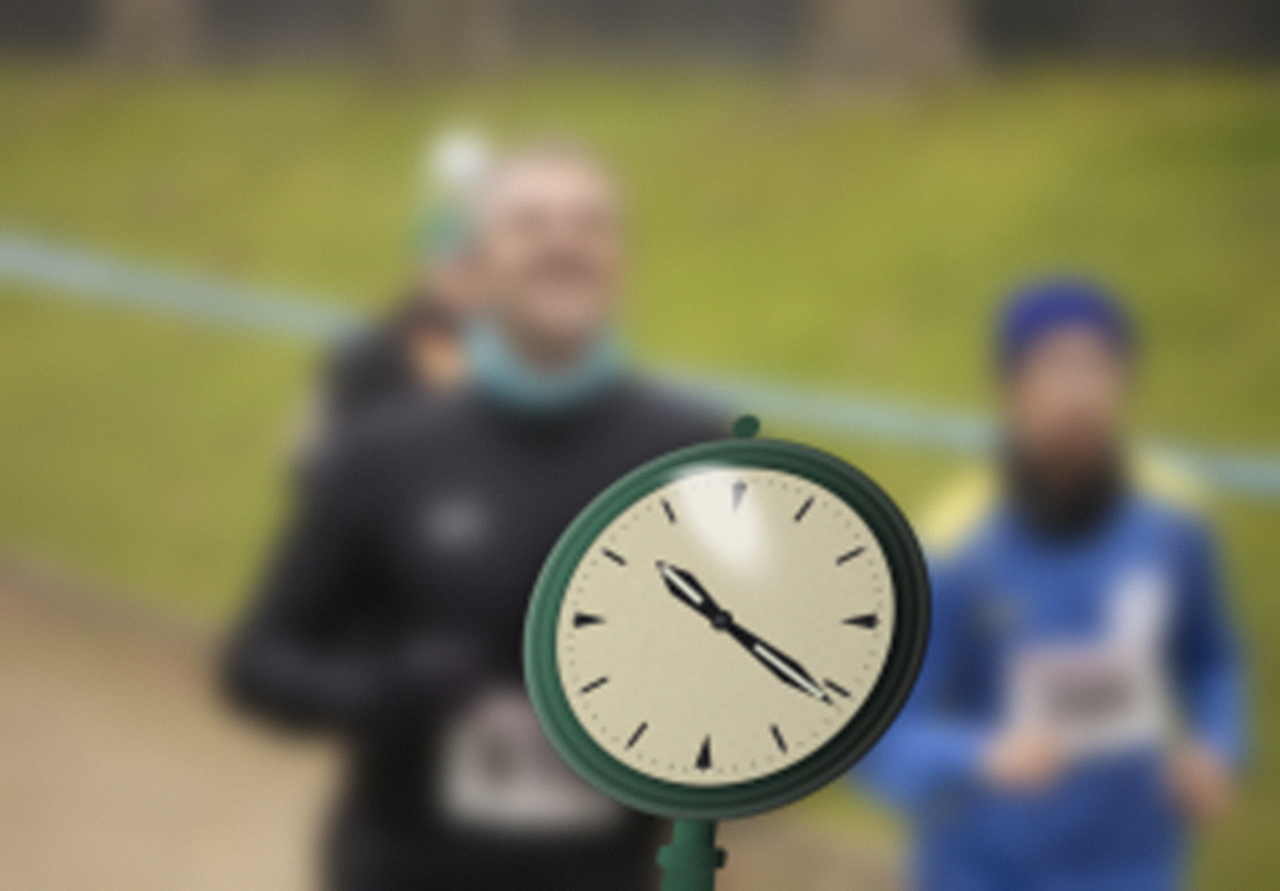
10 h 21 min
